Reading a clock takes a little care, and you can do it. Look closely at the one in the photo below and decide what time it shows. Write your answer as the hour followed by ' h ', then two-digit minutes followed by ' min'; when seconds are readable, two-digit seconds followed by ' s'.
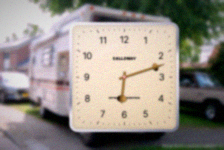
6 h 12 min
